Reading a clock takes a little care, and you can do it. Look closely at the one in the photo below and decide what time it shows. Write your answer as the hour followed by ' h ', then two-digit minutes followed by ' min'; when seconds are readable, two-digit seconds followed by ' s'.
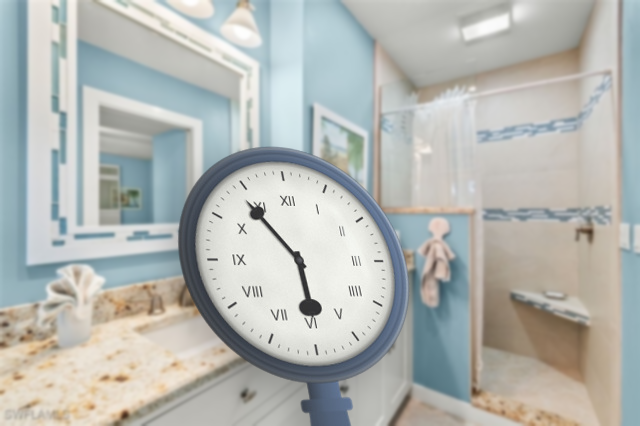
5 h 54 min
